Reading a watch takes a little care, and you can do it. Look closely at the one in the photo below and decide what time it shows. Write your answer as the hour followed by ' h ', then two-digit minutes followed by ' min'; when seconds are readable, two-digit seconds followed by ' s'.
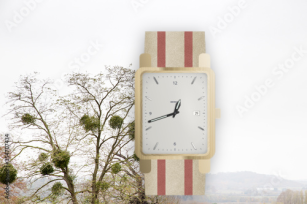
12 h 42 min
